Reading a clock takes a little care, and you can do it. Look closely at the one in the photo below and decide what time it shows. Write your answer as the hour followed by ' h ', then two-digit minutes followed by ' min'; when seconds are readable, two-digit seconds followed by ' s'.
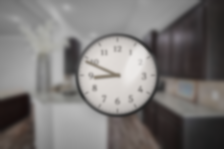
8 h 49 min
